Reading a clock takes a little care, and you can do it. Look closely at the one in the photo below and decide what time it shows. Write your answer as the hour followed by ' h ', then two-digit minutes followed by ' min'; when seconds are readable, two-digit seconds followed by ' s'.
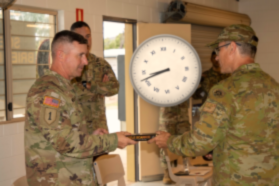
8 h 42 min
